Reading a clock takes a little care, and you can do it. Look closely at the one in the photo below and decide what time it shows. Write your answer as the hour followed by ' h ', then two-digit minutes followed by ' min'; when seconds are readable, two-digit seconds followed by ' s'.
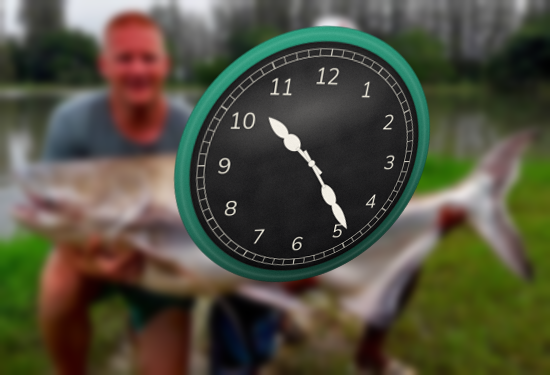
10 h 24 min
